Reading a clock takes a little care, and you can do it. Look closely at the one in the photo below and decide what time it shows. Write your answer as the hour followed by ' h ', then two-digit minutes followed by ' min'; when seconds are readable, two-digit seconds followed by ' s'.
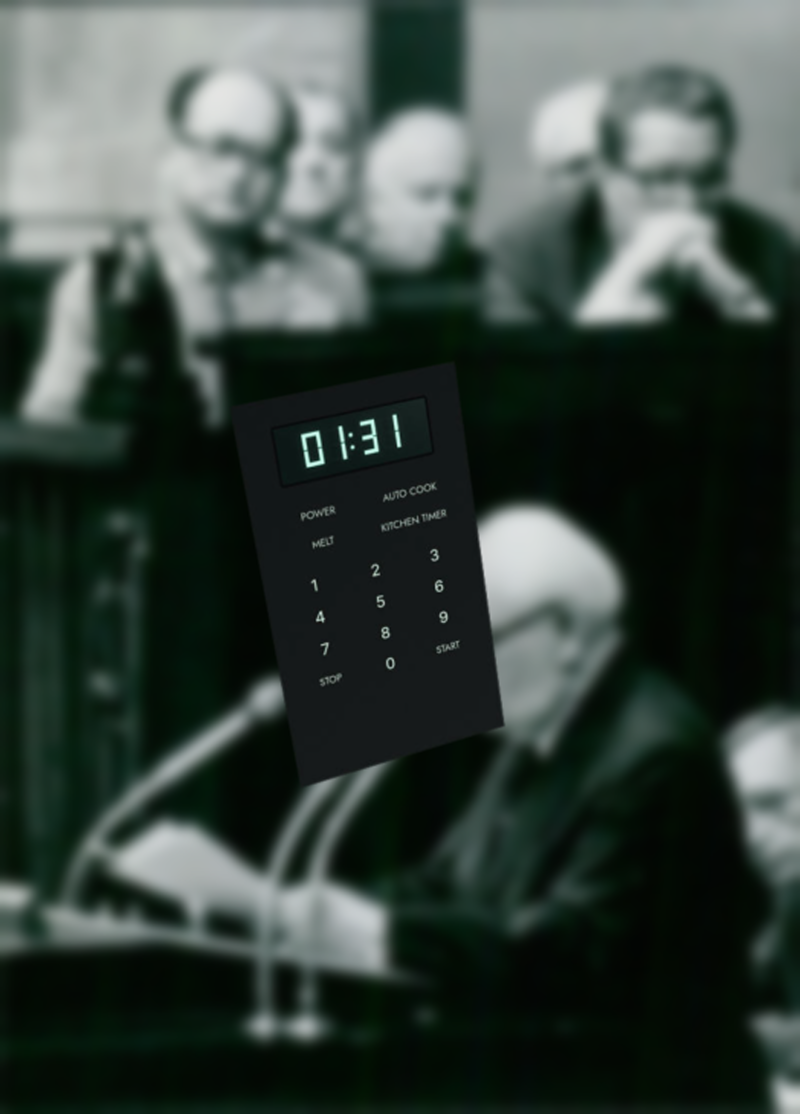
1 h 31 min
